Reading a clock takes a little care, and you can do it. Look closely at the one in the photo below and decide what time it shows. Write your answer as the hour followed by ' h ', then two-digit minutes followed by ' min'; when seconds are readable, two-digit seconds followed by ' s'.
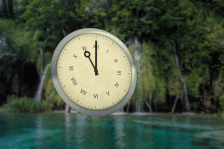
11 h 00 min
